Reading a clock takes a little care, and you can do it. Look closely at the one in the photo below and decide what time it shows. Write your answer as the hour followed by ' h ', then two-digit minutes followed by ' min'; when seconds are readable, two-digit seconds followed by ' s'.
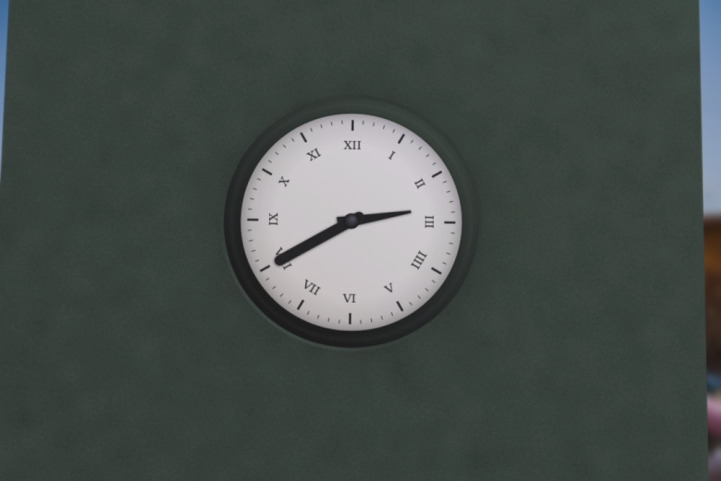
2 h 40 min
